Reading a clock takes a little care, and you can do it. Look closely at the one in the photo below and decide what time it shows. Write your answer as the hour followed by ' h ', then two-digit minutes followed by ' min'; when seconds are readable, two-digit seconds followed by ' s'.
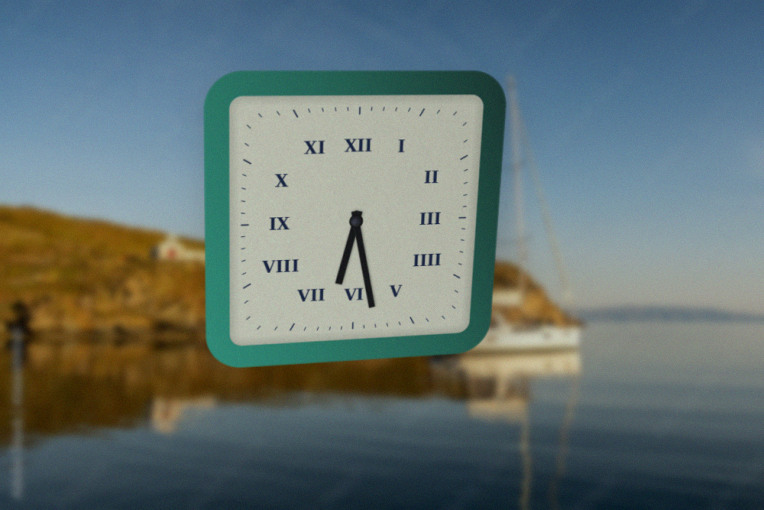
6 h 28 min
